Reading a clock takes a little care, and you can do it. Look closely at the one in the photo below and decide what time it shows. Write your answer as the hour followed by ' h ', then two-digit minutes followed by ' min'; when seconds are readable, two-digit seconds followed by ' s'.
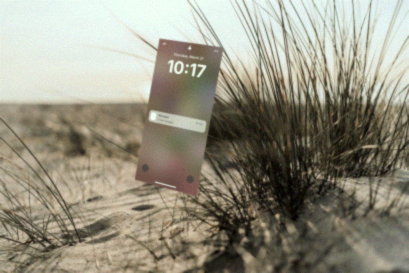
10 h 17 min
